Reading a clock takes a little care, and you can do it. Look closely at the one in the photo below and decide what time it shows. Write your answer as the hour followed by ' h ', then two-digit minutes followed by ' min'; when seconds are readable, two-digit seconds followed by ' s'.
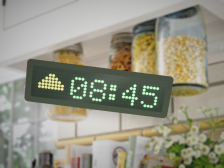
8 h 45 min
